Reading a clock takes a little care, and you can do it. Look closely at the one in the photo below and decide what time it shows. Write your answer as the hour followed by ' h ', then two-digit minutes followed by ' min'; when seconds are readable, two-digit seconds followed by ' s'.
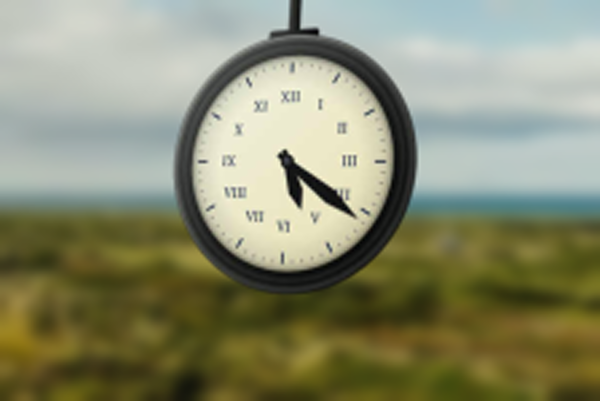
5 h 21 min
